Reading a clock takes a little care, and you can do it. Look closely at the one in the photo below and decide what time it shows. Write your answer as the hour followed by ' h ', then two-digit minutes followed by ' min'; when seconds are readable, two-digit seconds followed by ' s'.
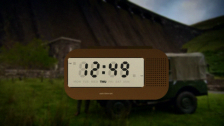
12 h 49 min
